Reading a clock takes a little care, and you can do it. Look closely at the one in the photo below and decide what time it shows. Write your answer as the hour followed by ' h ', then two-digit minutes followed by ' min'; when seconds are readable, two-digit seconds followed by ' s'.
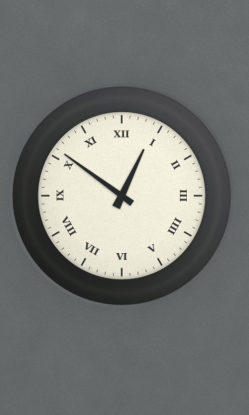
12 h 51 min
